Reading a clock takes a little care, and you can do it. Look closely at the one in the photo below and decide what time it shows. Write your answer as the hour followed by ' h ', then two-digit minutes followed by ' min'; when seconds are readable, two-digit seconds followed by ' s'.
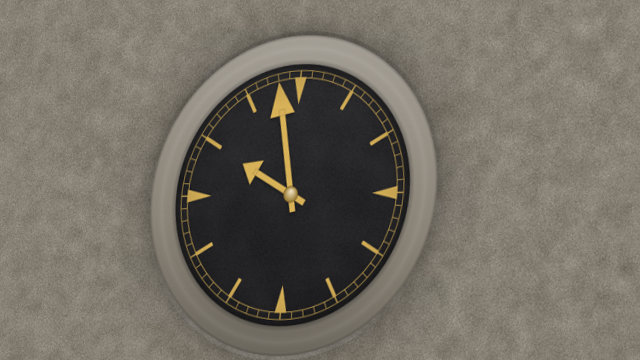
9 h 58 min
